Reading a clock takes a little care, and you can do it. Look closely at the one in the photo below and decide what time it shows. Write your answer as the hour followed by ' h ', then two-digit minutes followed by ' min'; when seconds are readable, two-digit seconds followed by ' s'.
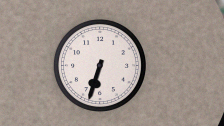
6 h 33 min
